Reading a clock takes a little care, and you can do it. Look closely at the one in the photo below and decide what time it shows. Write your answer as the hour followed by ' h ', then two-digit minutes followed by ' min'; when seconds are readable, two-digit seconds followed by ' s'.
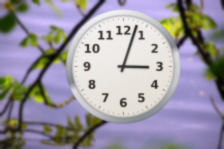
3 h 03 min
